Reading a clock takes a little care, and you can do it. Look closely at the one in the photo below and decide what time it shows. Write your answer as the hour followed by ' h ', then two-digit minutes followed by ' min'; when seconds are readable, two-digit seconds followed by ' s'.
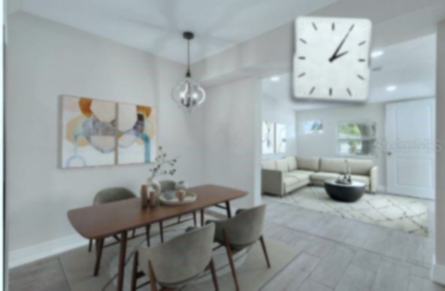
2 h 05 min
